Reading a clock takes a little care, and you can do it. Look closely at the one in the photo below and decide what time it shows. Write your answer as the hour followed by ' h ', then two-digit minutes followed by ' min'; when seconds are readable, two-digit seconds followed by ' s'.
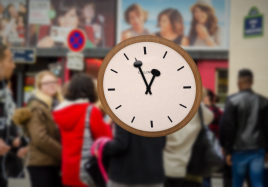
12 h 57 min
